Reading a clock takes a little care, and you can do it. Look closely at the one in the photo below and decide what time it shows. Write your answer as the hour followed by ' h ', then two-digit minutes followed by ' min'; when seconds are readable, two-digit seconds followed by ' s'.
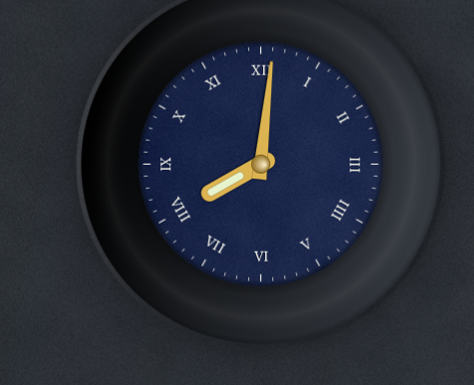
8 h 01 min
